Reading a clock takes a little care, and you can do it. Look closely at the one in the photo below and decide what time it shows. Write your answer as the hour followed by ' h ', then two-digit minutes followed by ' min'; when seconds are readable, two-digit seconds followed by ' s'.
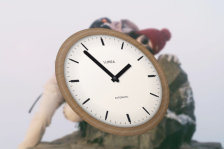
1 h 54 min
